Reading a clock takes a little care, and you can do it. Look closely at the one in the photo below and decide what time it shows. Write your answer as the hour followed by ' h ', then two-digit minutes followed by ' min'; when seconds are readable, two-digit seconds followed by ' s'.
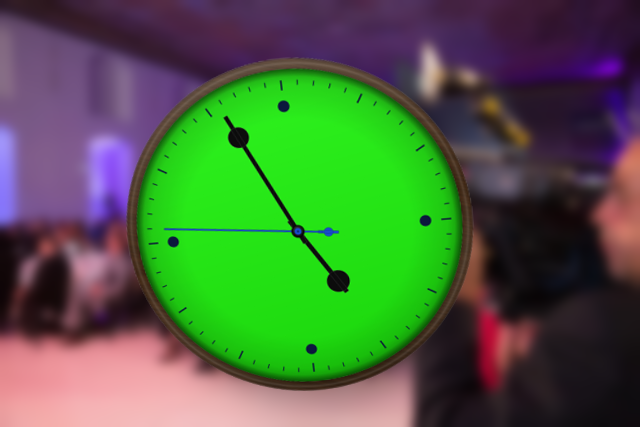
4 h 55 min 46 s
